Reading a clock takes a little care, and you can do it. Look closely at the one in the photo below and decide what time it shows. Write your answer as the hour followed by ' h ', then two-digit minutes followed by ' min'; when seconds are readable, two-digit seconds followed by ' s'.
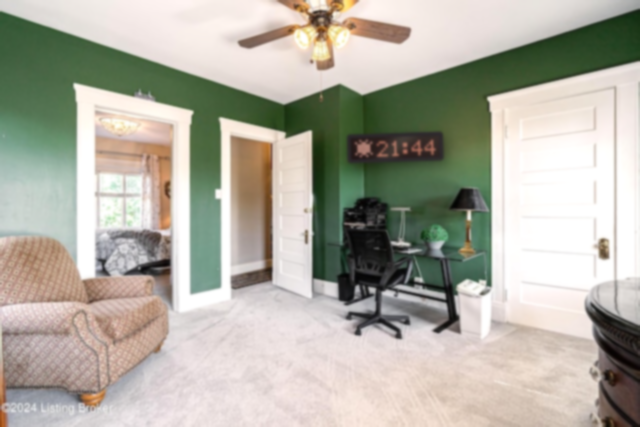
21 h 44 min
